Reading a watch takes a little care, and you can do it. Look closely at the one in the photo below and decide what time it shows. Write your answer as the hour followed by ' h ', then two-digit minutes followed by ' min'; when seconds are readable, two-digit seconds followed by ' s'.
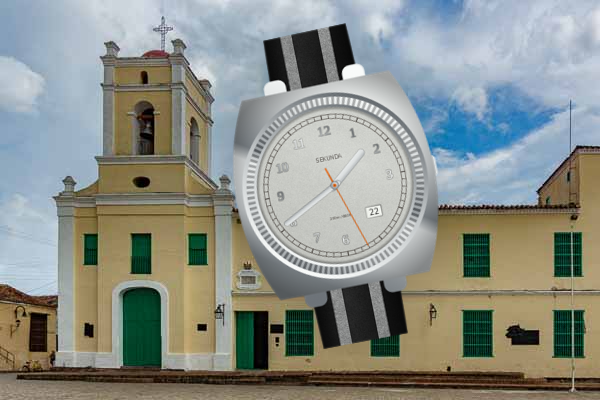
1 h 40 min 27 s
